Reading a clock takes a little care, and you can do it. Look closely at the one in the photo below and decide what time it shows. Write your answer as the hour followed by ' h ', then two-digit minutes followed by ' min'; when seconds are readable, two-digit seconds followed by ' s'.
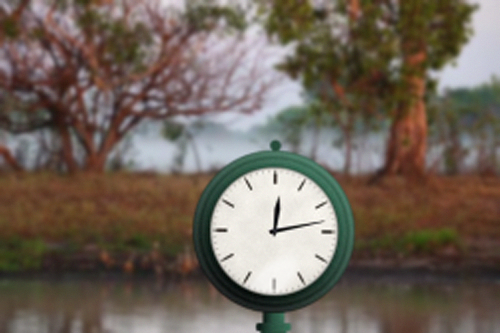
12 h 13 min
